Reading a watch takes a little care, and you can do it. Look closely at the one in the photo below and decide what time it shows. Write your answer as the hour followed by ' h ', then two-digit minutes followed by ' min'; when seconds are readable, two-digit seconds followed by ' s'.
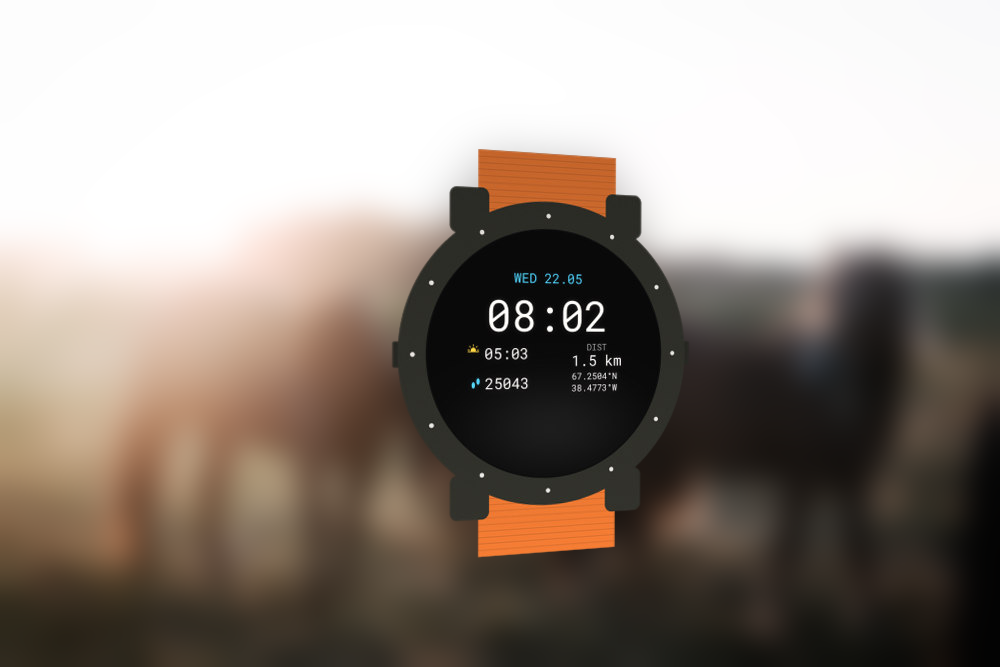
8 h 02 min
